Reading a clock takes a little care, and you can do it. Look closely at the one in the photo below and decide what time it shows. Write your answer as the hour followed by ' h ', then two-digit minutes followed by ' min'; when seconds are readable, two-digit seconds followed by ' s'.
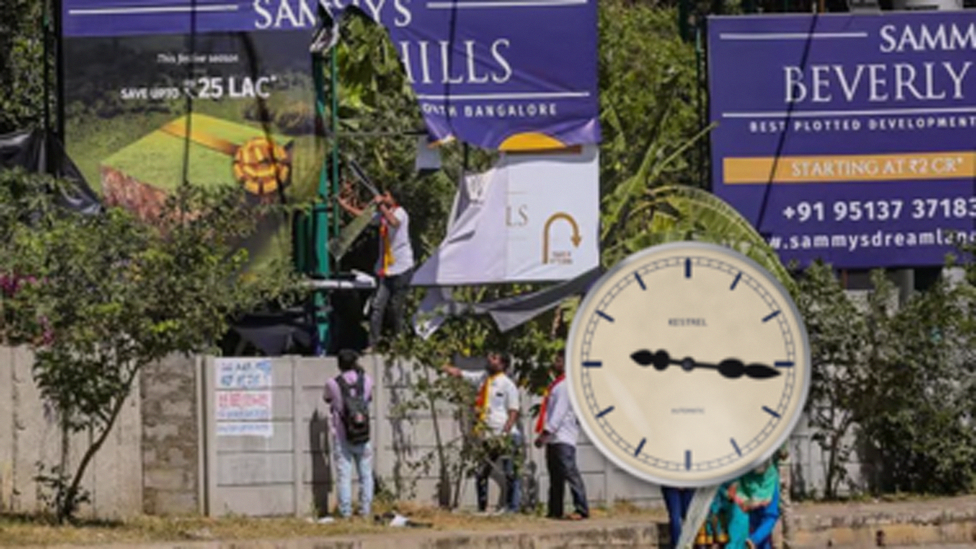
9 h 16 min
